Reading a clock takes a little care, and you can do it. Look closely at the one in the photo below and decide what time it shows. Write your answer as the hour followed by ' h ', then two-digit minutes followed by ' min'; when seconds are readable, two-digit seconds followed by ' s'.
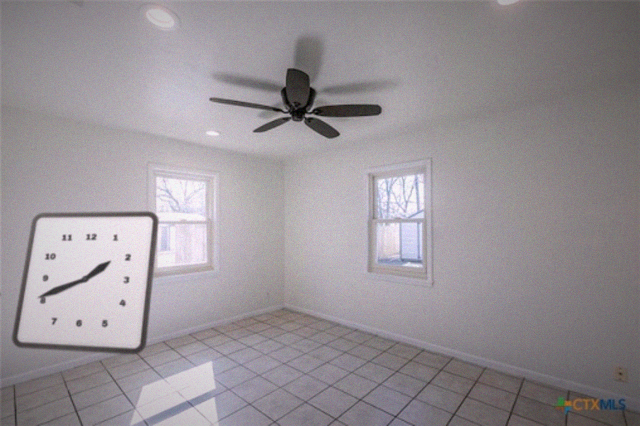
1 h 41 min
